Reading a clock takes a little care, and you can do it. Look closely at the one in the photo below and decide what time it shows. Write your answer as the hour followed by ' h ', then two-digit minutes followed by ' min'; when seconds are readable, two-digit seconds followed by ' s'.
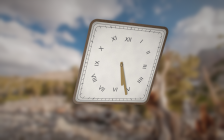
5 h 26 min
